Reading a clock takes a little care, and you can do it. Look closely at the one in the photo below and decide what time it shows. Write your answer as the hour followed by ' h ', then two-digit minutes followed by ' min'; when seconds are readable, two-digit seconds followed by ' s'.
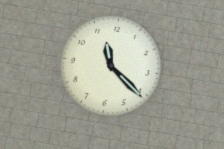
11 h 21 min
